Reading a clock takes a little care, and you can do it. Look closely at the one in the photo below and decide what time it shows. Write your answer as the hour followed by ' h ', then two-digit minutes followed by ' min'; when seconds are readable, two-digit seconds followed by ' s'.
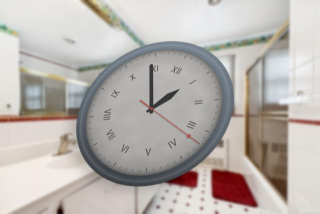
12 h 54 min 17 s
